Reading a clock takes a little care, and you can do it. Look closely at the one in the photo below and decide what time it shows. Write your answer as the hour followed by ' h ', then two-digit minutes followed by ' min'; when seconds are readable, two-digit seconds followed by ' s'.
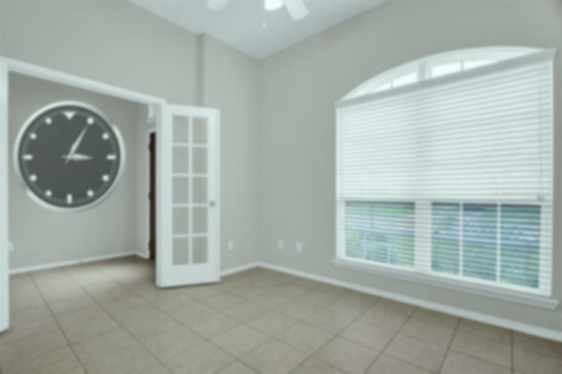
3 h 05 min
